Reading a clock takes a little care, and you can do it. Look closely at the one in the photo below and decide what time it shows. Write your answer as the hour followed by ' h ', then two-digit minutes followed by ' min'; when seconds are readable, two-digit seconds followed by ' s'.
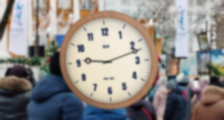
9 h 12 min
